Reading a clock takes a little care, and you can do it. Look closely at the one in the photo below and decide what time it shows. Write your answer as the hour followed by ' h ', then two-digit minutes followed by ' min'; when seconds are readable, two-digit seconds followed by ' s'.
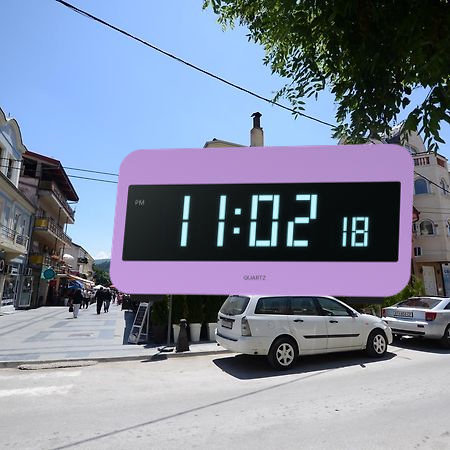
11 h 02 min 18 s
